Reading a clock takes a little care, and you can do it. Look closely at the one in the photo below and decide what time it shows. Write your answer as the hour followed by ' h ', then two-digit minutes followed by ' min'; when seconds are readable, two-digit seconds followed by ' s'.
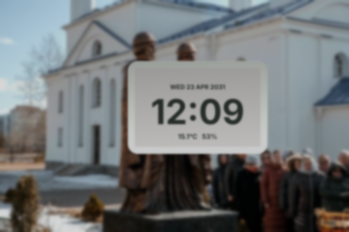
12 h 09 min
